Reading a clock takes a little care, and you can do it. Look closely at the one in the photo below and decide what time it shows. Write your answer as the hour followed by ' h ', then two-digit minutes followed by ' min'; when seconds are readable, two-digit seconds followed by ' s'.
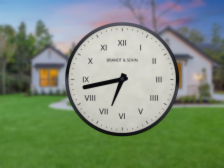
6 h 43 min
